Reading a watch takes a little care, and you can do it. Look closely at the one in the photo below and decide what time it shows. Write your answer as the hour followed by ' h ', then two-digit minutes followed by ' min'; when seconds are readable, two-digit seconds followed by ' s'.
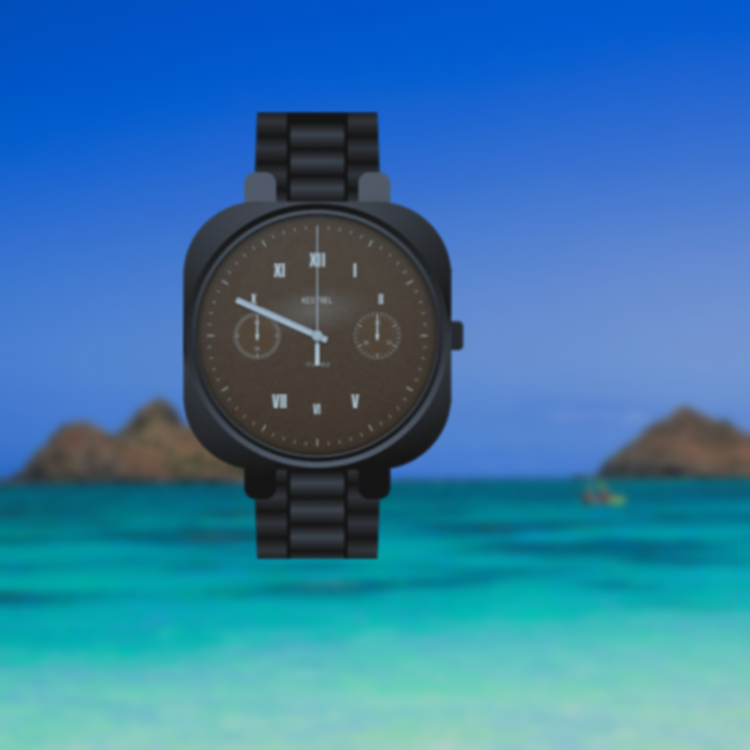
9 h 49 min
